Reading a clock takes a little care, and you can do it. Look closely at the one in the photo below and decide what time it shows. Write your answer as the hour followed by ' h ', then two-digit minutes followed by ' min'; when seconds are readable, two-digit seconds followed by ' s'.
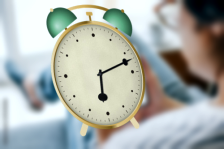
6 h 12 min
